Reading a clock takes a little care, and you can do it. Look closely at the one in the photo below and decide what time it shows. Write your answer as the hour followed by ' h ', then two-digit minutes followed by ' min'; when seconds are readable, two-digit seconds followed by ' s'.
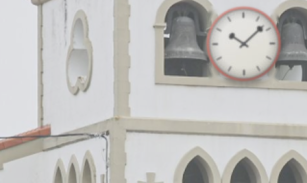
10 h 08 min
